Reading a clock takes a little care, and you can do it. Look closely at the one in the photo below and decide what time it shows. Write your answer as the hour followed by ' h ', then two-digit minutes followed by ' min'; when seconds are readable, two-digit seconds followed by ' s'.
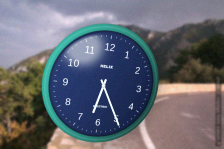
6 h 25 min
